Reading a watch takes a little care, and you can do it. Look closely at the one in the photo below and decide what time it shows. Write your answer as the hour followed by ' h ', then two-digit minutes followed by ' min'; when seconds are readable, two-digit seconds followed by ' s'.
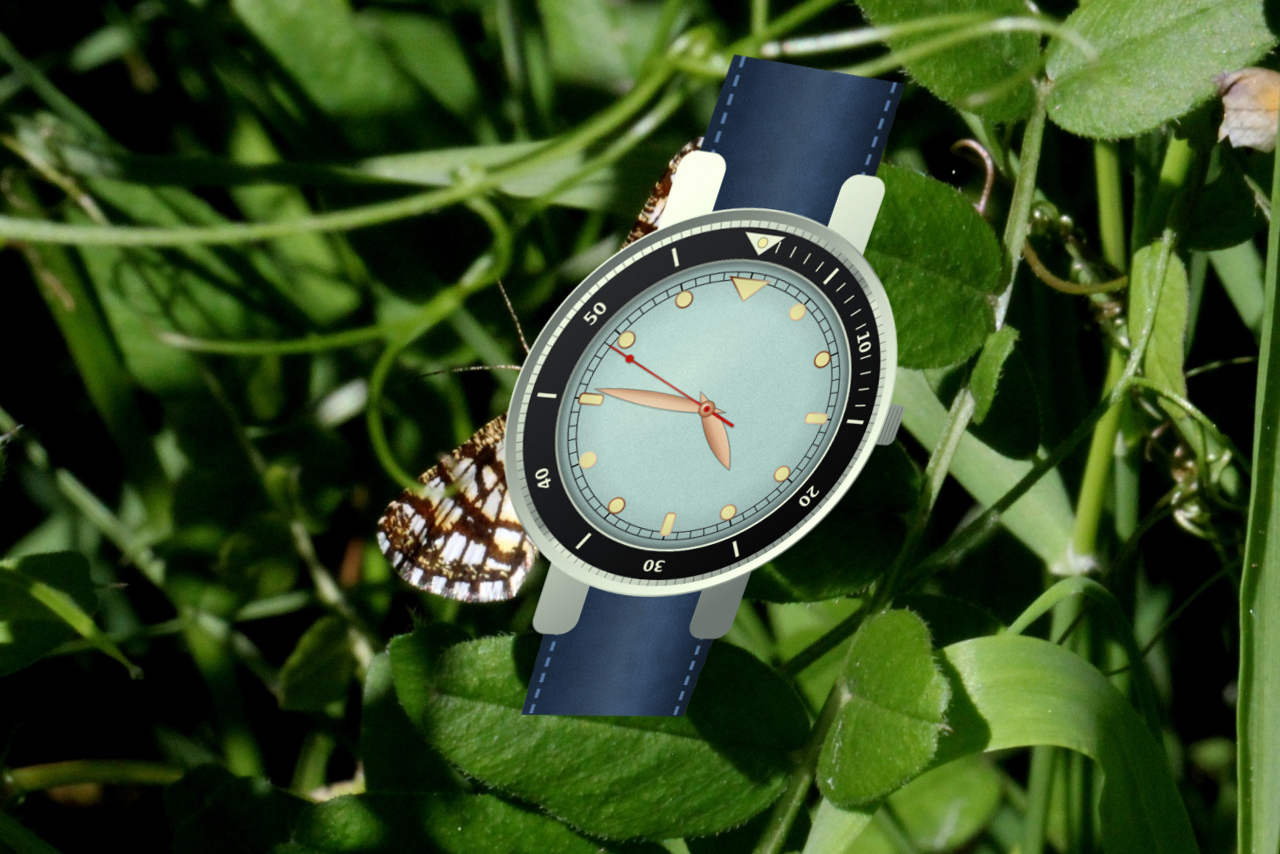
4 h 45 min 49 s
